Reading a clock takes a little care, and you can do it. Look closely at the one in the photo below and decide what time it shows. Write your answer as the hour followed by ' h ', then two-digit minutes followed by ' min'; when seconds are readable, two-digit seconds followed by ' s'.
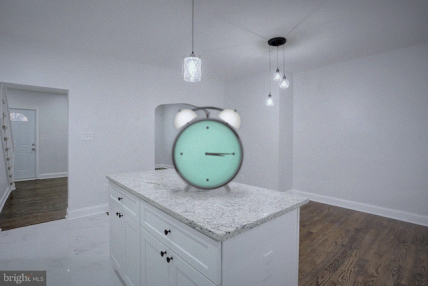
3 h 15 min
